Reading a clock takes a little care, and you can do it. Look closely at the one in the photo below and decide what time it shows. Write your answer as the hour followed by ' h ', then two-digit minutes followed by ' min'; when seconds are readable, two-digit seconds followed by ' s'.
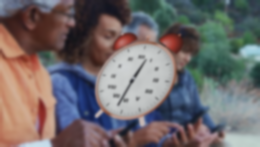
12 h 32 min
